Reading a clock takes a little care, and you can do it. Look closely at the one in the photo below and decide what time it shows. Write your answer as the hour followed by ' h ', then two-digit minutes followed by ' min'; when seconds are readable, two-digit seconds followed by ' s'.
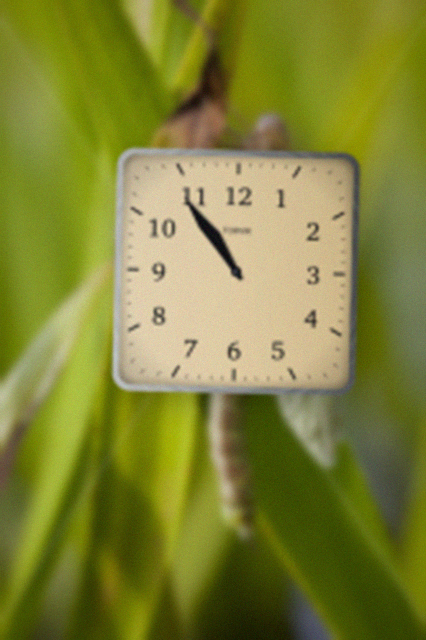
10 h 54 min
